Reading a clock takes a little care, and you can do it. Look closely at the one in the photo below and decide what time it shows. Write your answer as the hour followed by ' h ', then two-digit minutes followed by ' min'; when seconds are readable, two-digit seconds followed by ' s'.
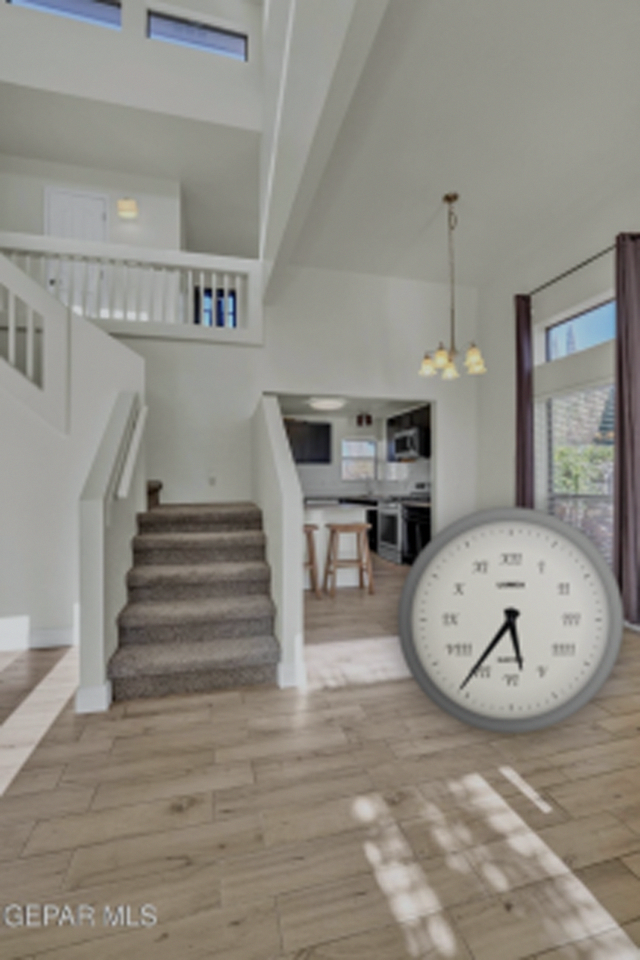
5 h 36 min
